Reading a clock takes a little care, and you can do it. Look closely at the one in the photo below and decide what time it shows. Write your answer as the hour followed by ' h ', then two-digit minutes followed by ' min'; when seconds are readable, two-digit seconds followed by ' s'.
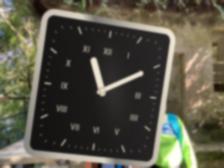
11 h 10 min
